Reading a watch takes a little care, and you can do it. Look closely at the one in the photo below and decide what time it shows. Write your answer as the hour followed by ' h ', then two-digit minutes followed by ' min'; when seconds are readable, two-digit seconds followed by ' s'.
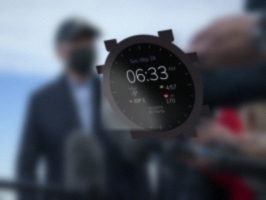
6 h 33 min
